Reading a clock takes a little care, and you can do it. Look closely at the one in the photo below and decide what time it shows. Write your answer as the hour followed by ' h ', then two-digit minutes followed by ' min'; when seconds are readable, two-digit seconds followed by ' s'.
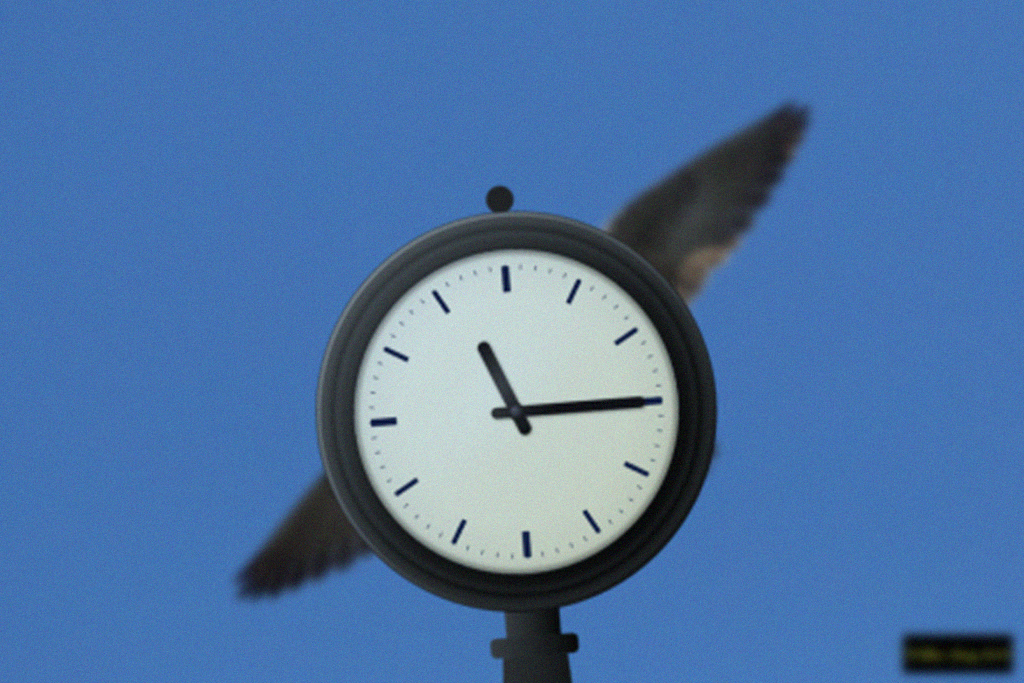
11 h 15 min
